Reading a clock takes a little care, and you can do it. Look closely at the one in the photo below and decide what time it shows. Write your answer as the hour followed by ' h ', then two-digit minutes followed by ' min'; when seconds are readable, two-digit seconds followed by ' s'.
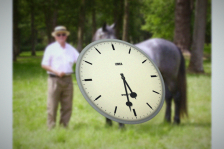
5 h 31 min
